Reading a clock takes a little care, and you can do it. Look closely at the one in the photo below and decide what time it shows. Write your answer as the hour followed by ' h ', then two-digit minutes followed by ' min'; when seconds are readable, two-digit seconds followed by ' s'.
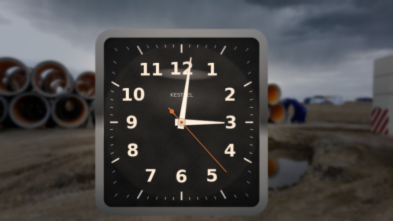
3 h 01 min 23 s
